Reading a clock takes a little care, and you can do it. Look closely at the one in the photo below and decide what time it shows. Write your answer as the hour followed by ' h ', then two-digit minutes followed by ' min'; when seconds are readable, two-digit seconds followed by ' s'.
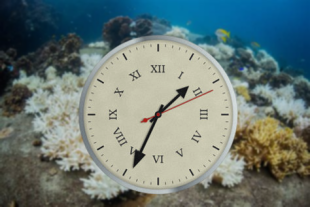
1 h 34 min 11 s
